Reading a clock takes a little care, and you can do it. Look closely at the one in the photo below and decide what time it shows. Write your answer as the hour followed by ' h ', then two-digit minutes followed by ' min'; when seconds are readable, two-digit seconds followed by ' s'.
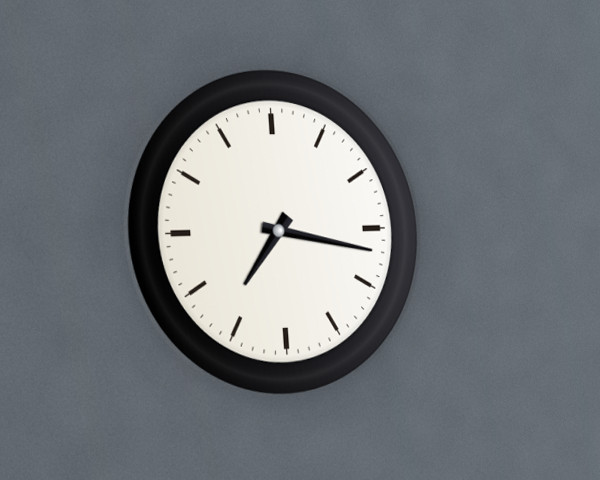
7 h 17 min
